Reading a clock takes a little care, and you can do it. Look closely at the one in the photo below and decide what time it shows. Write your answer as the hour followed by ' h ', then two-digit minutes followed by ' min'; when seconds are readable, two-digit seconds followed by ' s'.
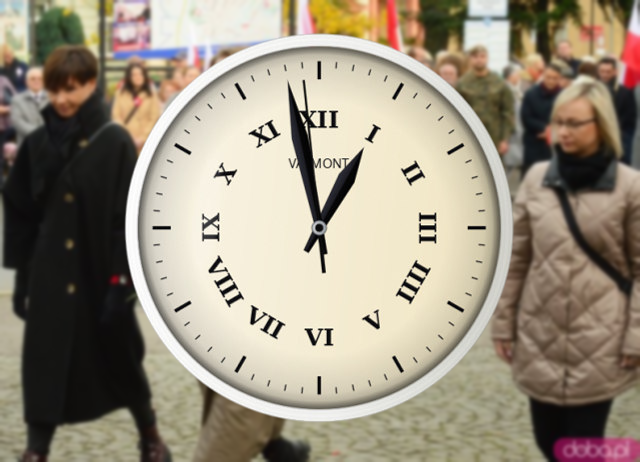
12 h 57 min 59 s
